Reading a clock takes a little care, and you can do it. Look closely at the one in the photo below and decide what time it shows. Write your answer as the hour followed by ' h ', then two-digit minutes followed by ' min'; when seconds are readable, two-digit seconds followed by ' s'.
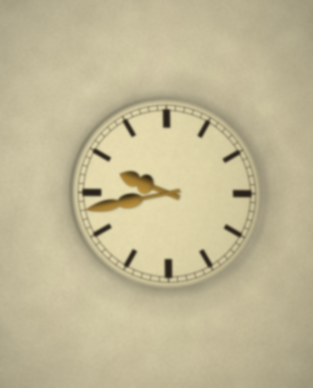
9 h 43 min
